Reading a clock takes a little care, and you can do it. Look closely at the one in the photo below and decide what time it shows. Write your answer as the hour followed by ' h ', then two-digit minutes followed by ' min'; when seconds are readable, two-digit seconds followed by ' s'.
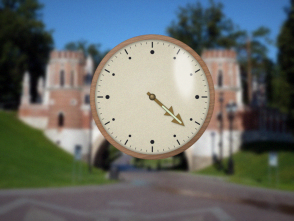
4 h 22 min
